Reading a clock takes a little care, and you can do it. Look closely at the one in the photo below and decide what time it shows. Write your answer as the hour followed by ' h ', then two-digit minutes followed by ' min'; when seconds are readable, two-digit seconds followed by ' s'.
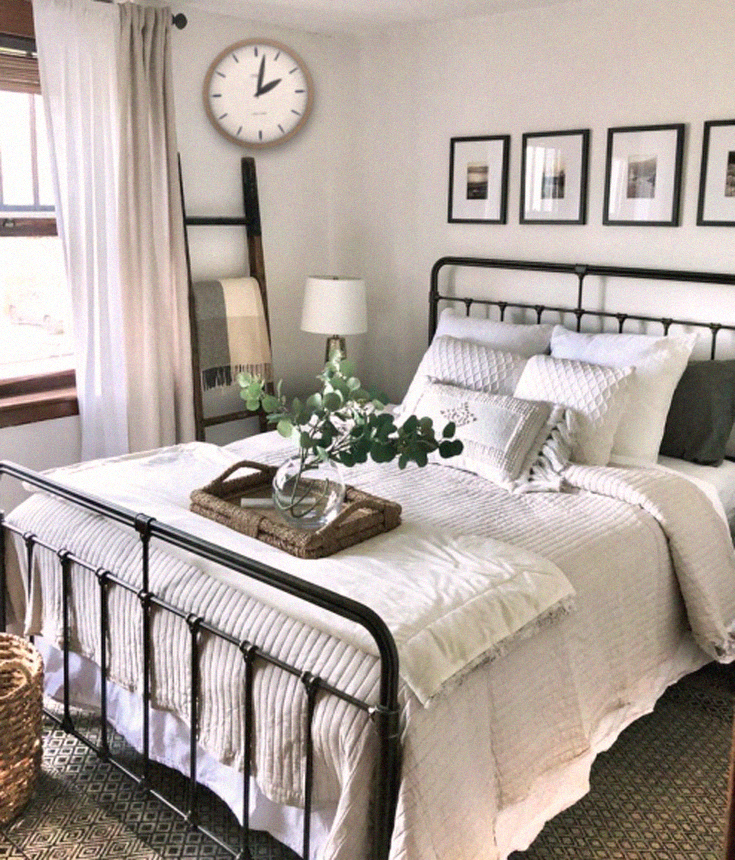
2 h 02 min
